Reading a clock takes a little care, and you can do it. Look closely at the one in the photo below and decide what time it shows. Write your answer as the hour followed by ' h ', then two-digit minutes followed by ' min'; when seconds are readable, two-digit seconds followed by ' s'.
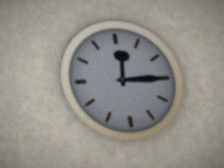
12 h 15 min
